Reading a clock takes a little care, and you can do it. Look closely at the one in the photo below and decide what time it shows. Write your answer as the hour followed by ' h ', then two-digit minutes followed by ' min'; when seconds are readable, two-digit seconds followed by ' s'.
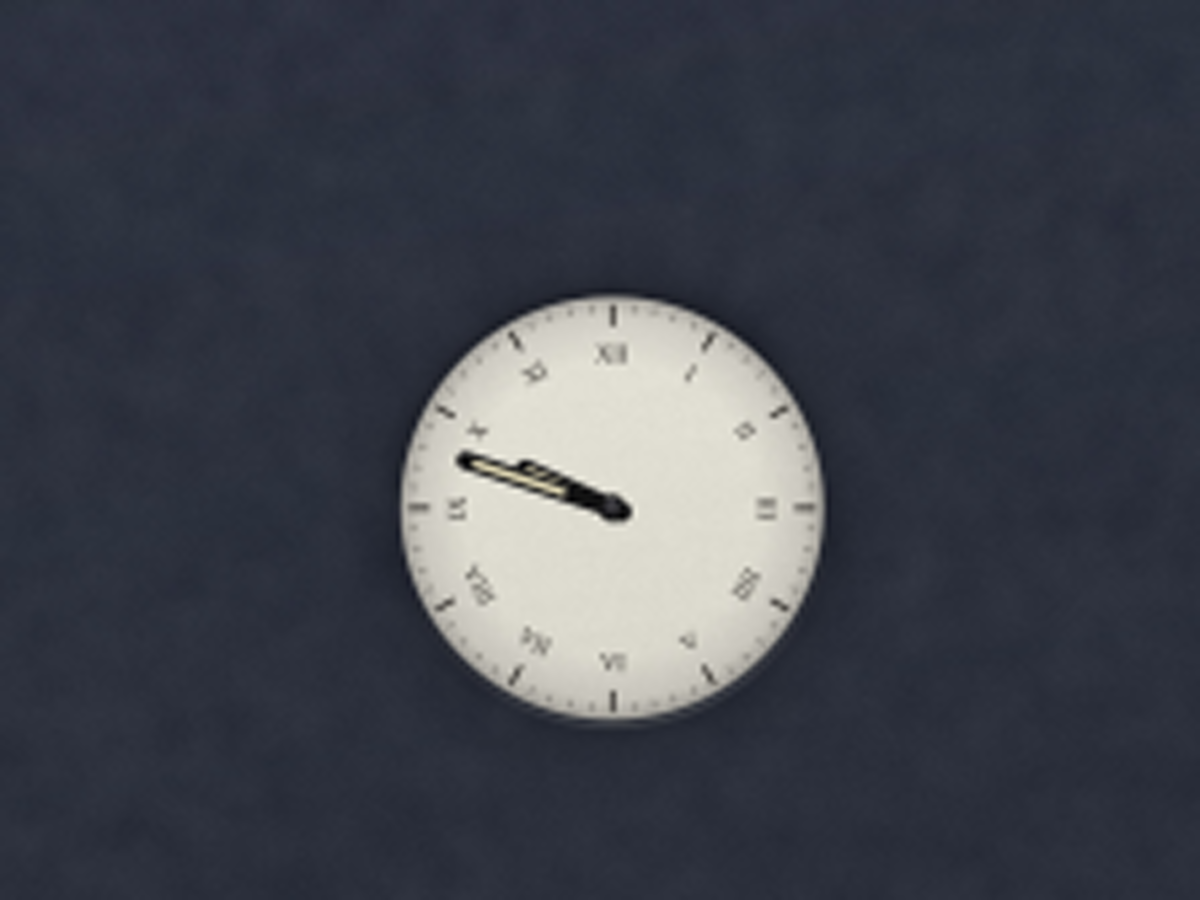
9 h 48 min
